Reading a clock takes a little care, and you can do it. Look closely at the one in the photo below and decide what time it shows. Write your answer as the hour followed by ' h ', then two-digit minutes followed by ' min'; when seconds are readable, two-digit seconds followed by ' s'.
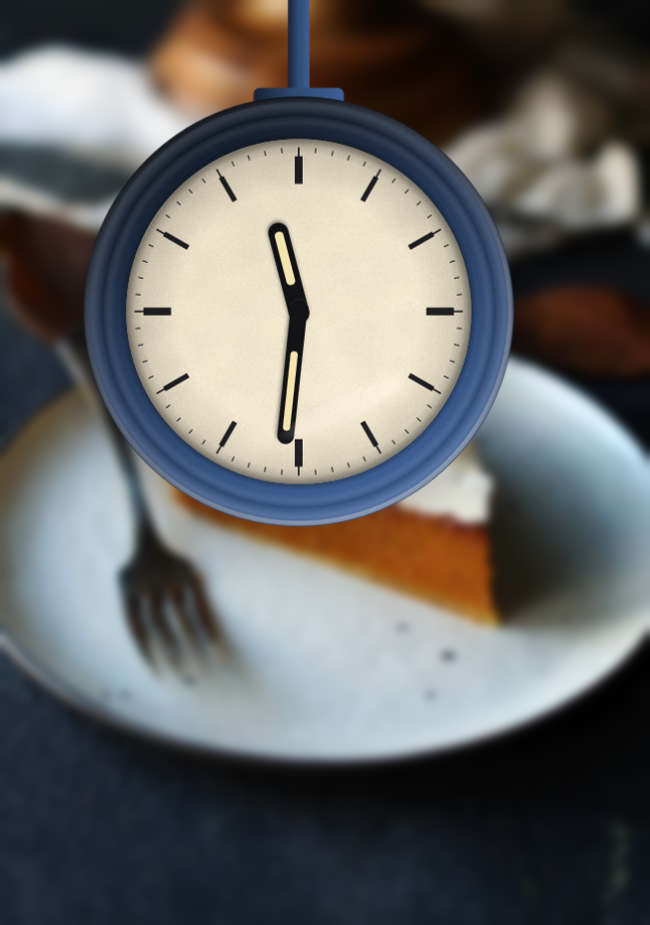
11 h 31 min
